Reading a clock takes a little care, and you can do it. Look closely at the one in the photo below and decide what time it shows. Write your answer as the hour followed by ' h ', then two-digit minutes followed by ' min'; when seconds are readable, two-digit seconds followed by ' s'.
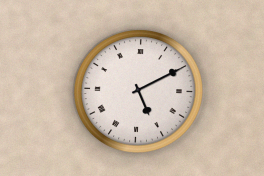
5 h 10 min
